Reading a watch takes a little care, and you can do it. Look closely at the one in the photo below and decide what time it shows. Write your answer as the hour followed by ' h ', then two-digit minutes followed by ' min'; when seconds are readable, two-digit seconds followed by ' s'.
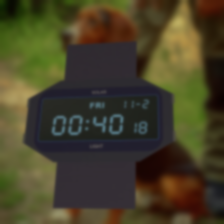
0 h 40 min 18 s
